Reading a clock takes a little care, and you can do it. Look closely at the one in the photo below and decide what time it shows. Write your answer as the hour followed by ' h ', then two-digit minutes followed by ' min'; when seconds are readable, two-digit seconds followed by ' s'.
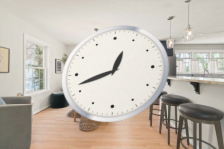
12 h 42 min
